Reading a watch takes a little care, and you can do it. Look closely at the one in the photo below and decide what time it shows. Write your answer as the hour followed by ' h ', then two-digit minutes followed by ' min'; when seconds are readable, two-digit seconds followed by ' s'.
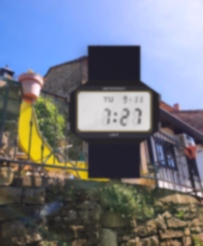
7 h 27 min
